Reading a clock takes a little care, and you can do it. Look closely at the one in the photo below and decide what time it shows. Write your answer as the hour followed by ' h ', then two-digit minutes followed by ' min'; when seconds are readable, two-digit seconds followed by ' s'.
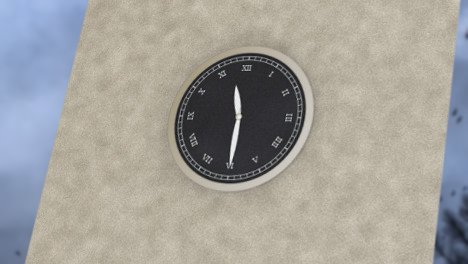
11 h 30 min
